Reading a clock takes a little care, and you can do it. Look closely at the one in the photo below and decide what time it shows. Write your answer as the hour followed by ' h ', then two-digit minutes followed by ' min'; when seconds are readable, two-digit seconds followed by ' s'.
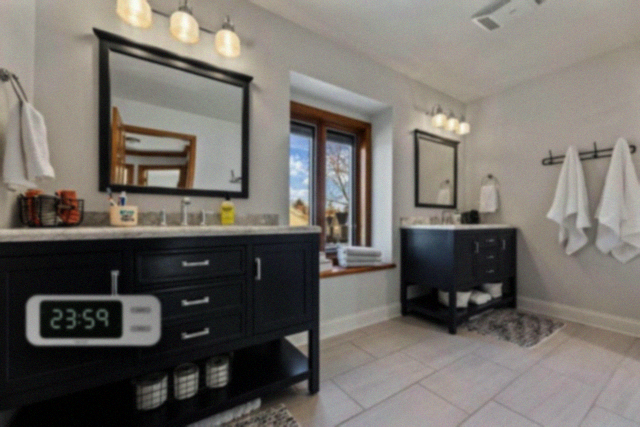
23 h 59 min
